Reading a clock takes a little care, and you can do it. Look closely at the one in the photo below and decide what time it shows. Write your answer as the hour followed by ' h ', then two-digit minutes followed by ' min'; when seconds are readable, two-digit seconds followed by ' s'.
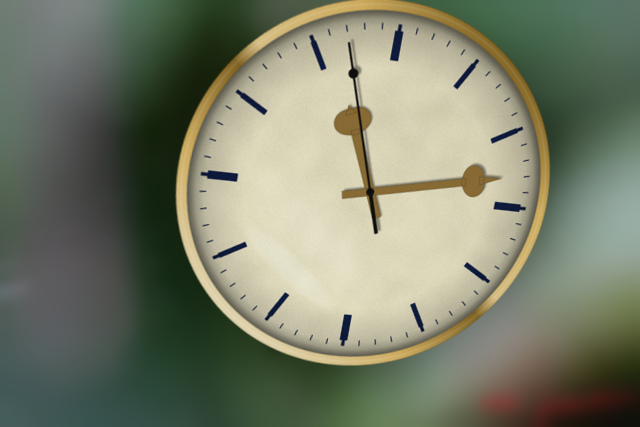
11 h 12 min 57 s
